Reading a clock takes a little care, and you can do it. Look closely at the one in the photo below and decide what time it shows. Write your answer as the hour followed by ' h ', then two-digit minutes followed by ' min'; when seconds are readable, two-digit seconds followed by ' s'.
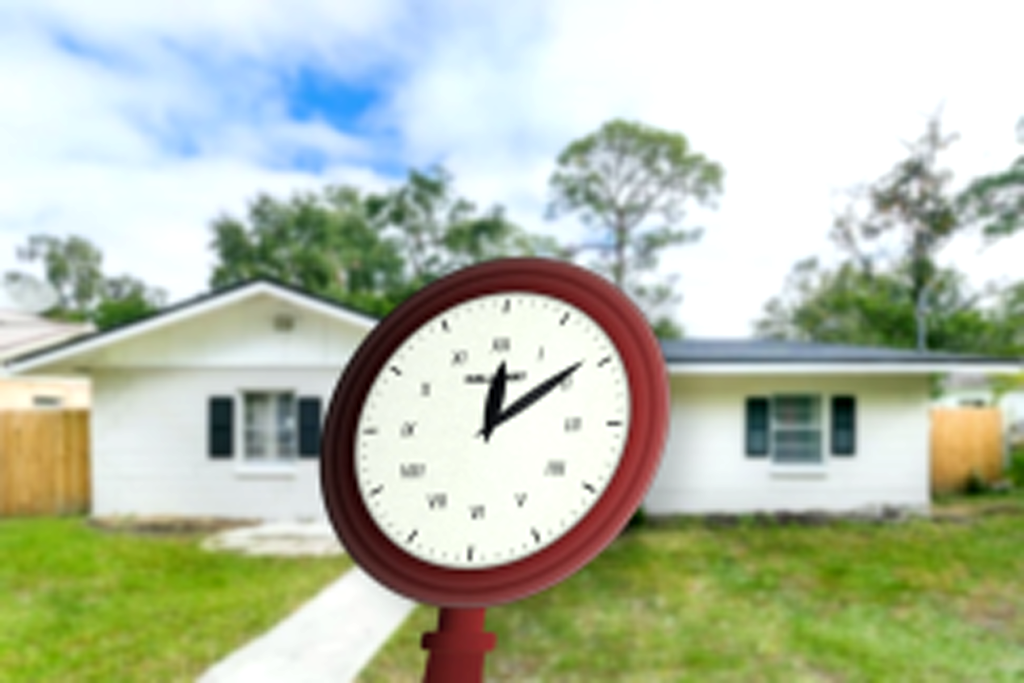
12 h 09 min
